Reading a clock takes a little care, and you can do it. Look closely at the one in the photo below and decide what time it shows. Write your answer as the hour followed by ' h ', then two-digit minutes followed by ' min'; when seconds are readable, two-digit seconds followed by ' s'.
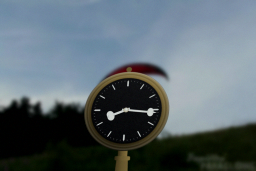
8 h 16 min
